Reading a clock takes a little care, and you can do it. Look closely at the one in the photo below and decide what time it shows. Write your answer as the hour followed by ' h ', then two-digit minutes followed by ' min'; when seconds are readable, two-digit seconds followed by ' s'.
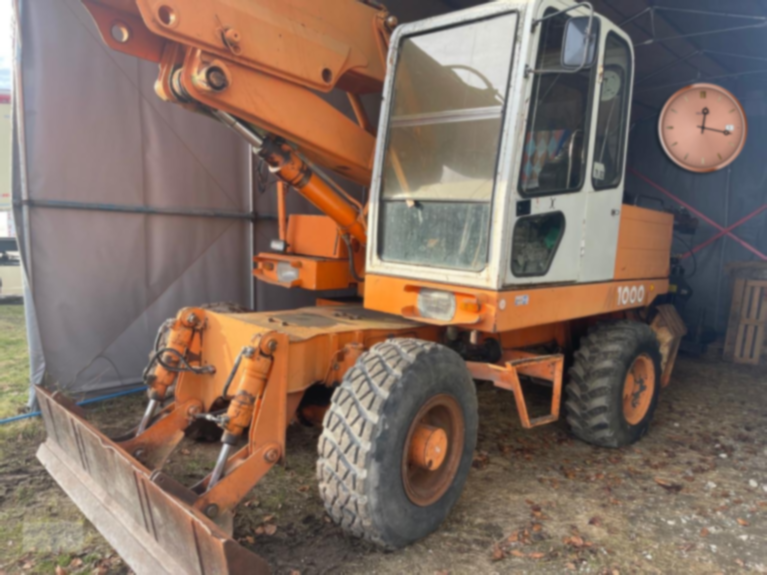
12 h 17 min
